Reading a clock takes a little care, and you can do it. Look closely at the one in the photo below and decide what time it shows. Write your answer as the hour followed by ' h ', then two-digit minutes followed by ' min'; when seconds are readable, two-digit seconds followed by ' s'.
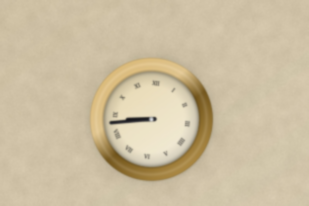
8 h 43 min
